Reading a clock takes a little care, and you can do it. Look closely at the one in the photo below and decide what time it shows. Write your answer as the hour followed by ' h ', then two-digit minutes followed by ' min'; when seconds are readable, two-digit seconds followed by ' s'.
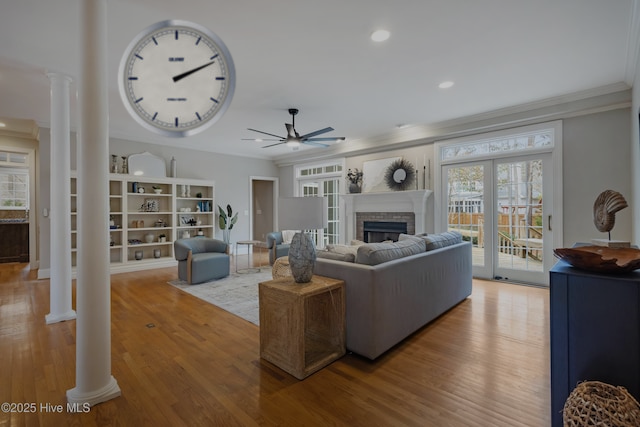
2 h 11 min
